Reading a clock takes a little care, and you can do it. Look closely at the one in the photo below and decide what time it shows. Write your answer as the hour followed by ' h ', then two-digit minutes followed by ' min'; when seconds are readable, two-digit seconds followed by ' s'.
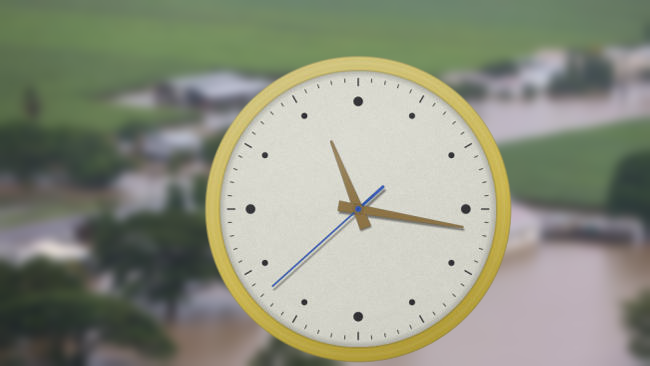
11 h 16 min 38 s
